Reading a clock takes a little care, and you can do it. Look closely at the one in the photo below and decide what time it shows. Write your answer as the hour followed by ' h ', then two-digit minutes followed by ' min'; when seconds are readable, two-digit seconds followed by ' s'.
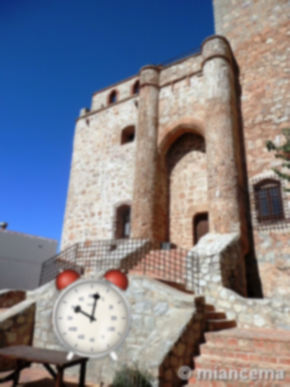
10 h 02 min
